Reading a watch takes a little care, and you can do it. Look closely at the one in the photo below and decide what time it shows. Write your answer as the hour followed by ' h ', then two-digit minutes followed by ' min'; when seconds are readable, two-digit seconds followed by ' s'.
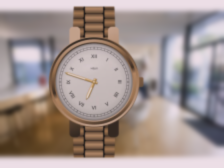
6 h 48 min
